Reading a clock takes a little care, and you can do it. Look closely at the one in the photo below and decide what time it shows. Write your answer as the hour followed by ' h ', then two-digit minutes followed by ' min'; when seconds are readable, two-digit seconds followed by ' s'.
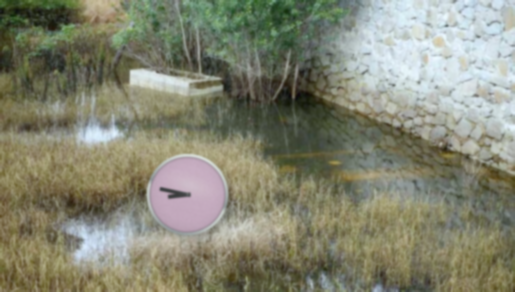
8 h 47 min
